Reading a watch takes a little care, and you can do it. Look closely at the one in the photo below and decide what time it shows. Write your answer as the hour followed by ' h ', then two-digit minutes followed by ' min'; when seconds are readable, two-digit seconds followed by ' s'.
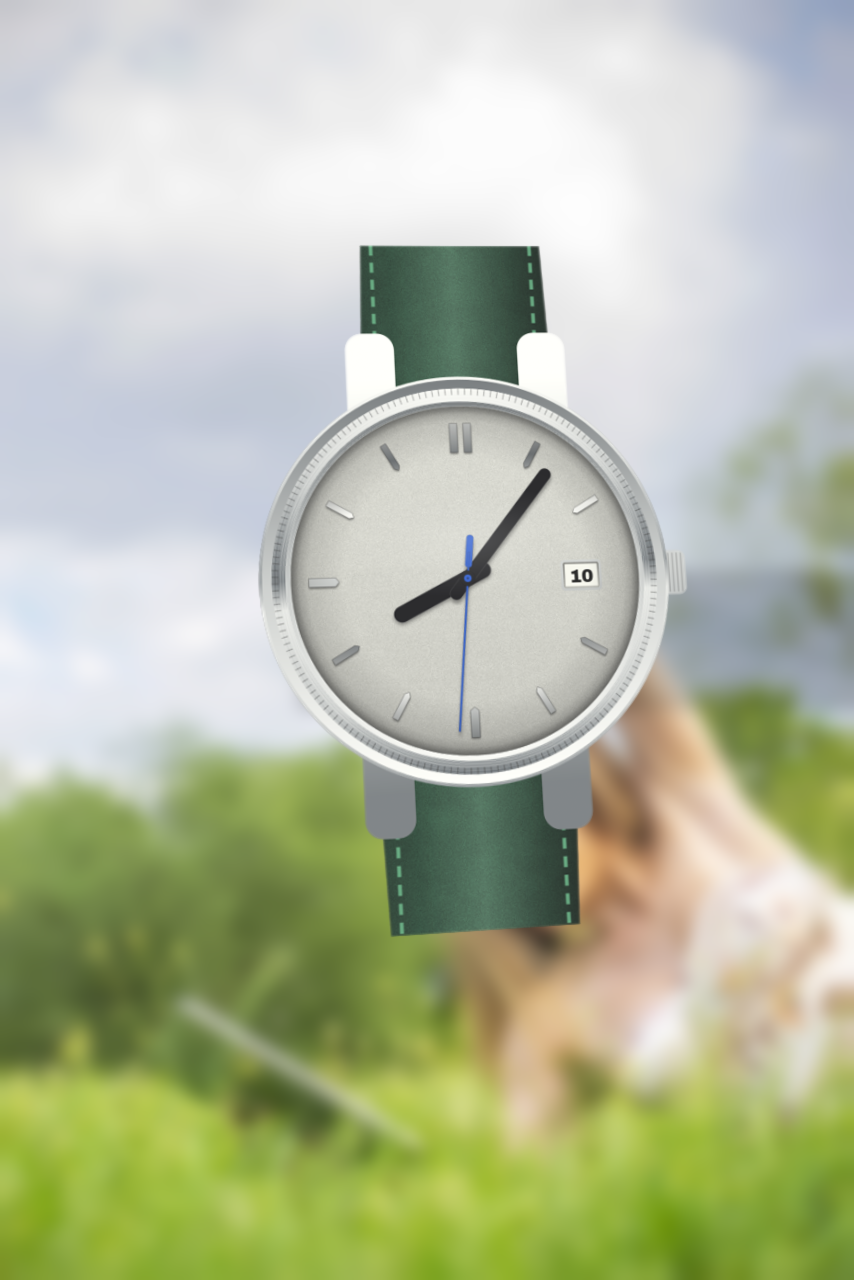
8 h 06 min 31 s
